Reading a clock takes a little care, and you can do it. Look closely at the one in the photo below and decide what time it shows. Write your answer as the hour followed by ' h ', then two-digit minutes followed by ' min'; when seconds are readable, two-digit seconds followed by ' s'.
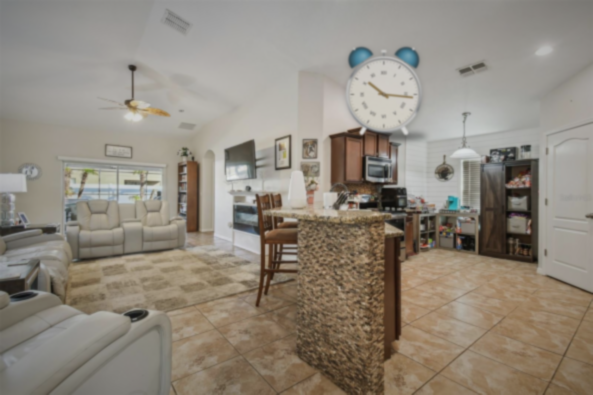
10 h 16 min
